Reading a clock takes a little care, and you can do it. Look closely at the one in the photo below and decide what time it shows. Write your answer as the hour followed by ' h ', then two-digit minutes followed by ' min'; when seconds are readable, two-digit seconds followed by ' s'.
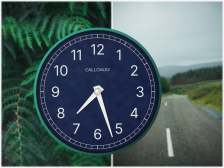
7 h 27 min
